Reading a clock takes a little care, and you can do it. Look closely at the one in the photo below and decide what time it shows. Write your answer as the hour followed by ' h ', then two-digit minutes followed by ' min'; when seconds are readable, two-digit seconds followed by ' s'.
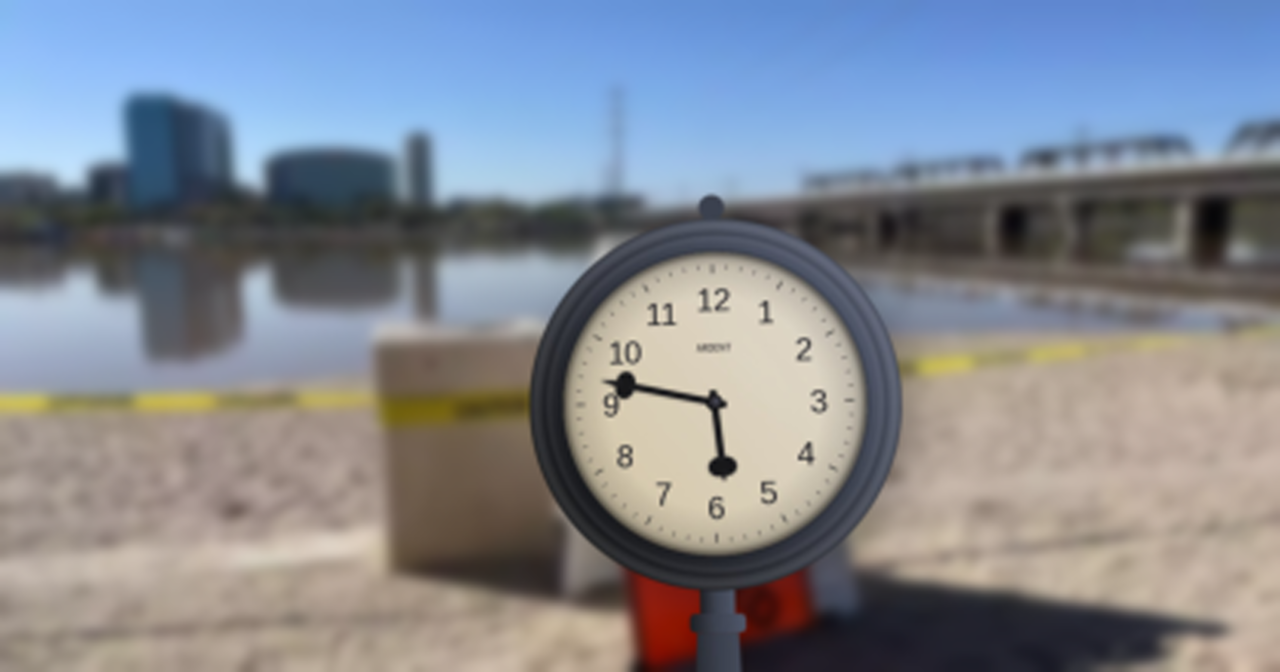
5 h 47 min
